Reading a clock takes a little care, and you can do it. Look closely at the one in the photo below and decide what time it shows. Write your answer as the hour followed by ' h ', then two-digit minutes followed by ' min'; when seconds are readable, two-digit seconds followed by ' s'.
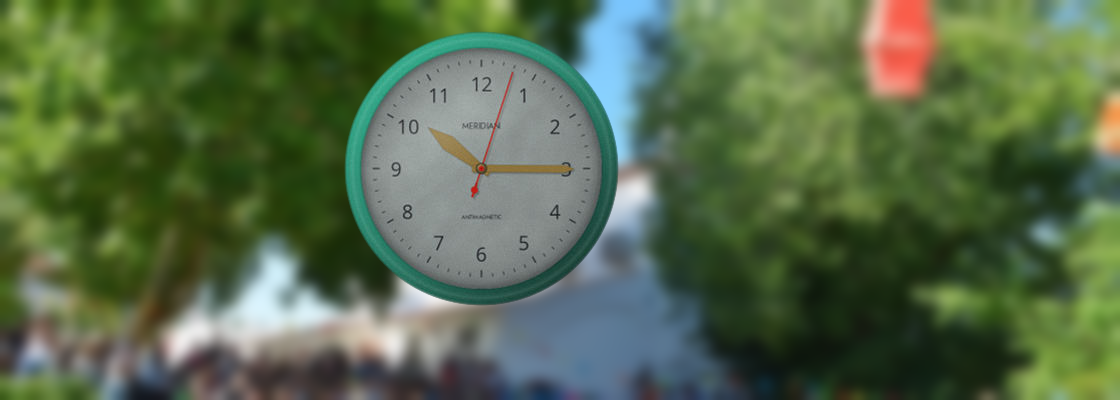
10 h 15 min 03 s
